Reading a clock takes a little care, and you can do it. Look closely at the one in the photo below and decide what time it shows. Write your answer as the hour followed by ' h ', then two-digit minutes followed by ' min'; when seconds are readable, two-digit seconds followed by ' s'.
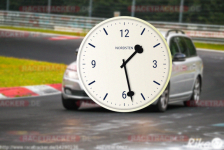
1 h 28 min
